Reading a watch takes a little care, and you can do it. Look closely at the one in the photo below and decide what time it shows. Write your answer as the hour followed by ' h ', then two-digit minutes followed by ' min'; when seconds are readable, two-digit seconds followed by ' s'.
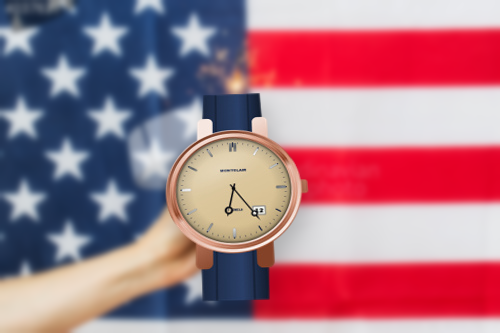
6 h 24 min
